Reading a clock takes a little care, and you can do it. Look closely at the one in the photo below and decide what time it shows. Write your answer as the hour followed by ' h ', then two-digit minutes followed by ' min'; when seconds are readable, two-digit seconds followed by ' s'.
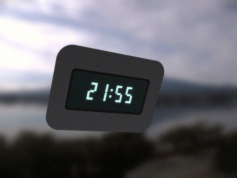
21 h 55 min
